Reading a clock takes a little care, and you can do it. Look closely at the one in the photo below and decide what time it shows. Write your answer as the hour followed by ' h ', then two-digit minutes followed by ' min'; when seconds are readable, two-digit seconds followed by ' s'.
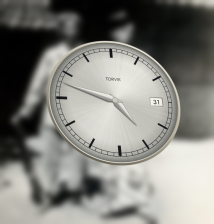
4 h 48 min
